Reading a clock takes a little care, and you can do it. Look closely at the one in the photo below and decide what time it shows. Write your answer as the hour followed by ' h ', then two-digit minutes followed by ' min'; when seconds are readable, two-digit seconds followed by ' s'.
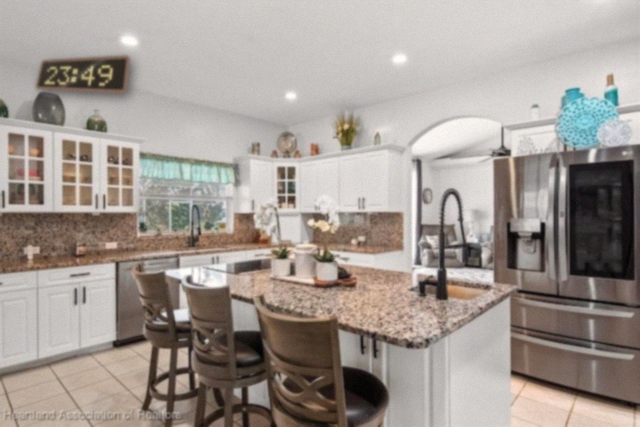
23 h 49 min
